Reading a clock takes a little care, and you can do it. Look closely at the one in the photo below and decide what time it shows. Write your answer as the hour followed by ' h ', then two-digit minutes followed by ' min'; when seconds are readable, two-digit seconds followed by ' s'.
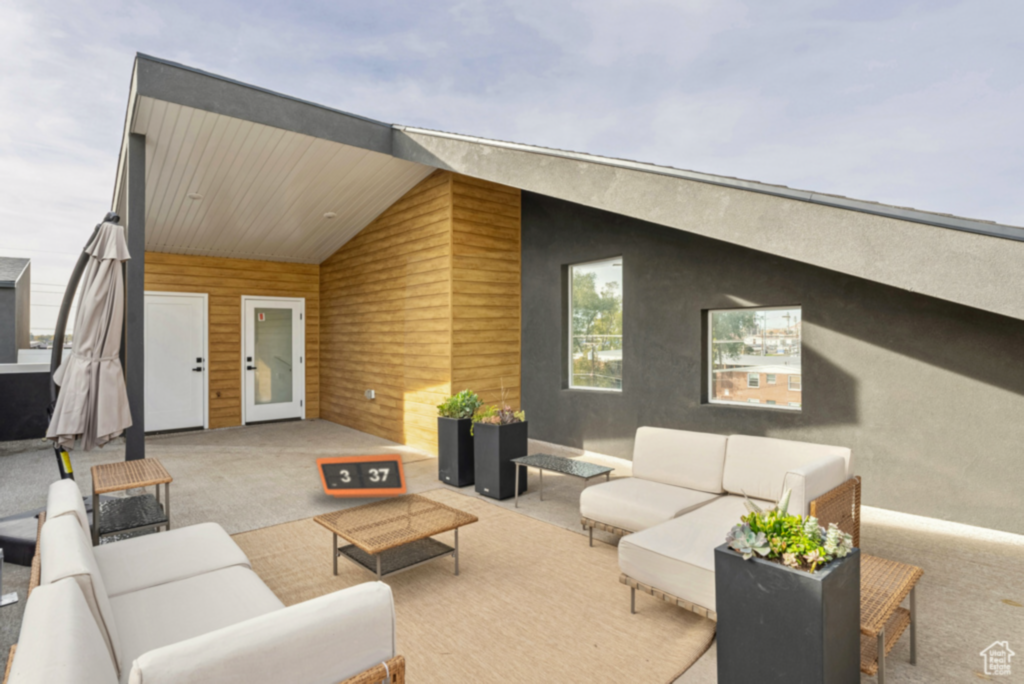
3 h 37 min
